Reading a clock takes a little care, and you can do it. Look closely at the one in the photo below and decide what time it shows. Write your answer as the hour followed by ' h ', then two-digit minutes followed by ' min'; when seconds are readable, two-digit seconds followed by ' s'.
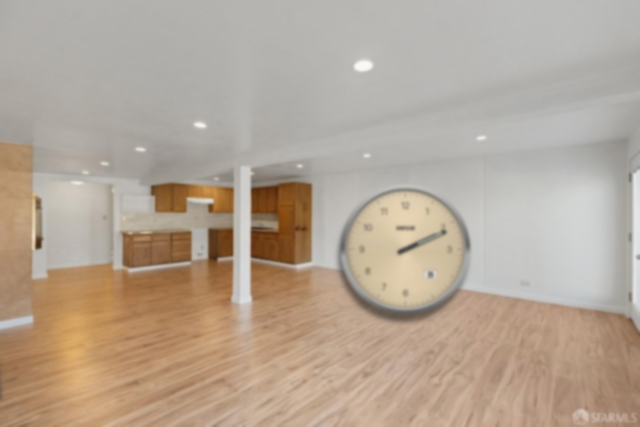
2 h 11 min
